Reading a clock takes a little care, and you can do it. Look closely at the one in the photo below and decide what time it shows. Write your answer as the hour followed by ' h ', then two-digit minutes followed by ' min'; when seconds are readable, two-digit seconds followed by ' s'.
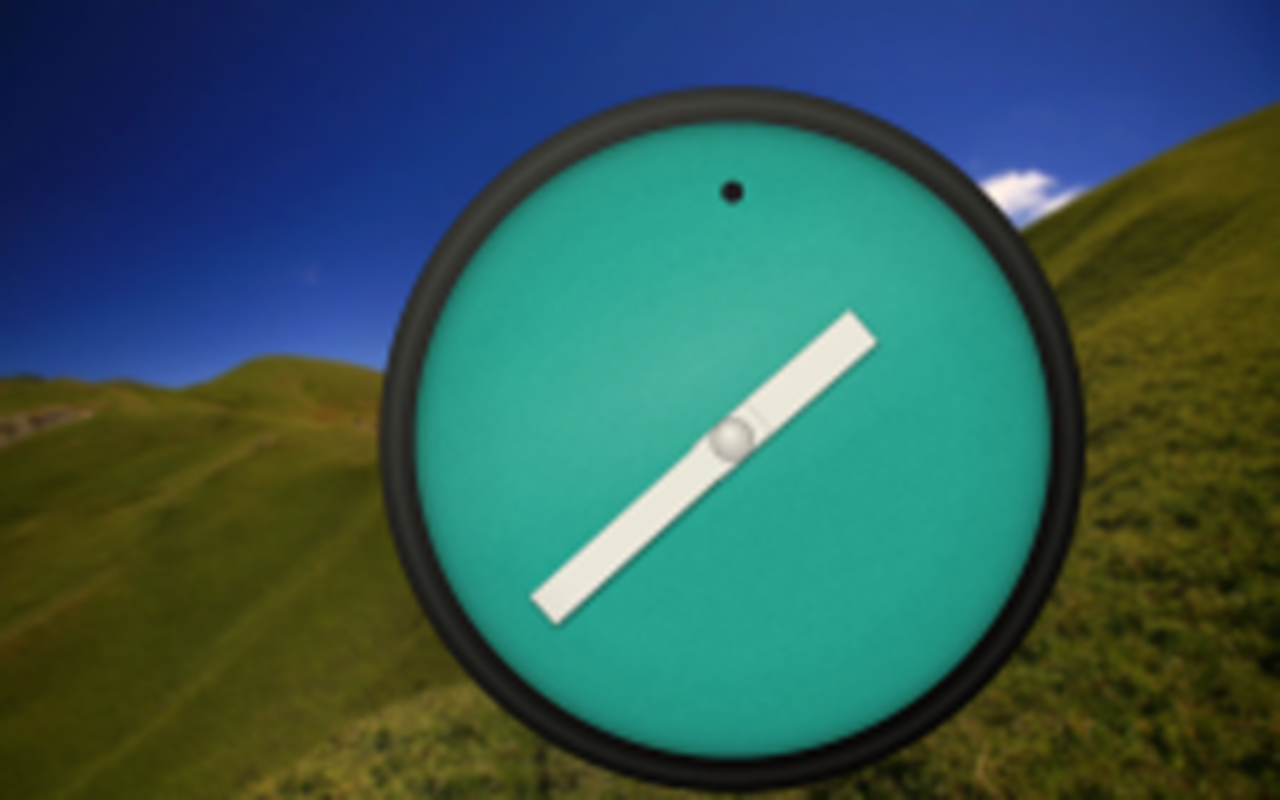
1 h 38 min
